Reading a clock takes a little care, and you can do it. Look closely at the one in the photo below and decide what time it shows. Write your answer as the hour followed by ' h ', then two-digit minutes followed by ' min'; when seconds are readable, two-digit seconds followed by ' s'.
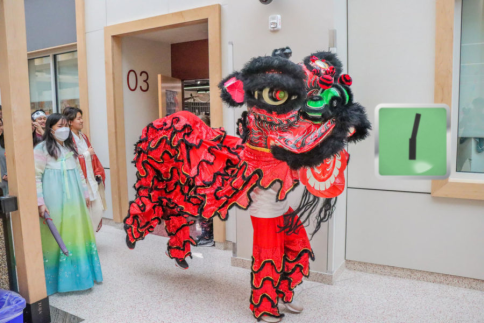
6 h 02 min
